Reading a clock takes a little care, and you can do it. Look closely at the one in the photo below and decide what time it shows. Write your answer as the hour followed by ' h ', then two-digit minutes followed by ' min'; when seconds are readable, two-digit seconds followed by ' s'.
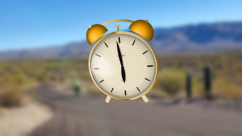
5 h 59 min
